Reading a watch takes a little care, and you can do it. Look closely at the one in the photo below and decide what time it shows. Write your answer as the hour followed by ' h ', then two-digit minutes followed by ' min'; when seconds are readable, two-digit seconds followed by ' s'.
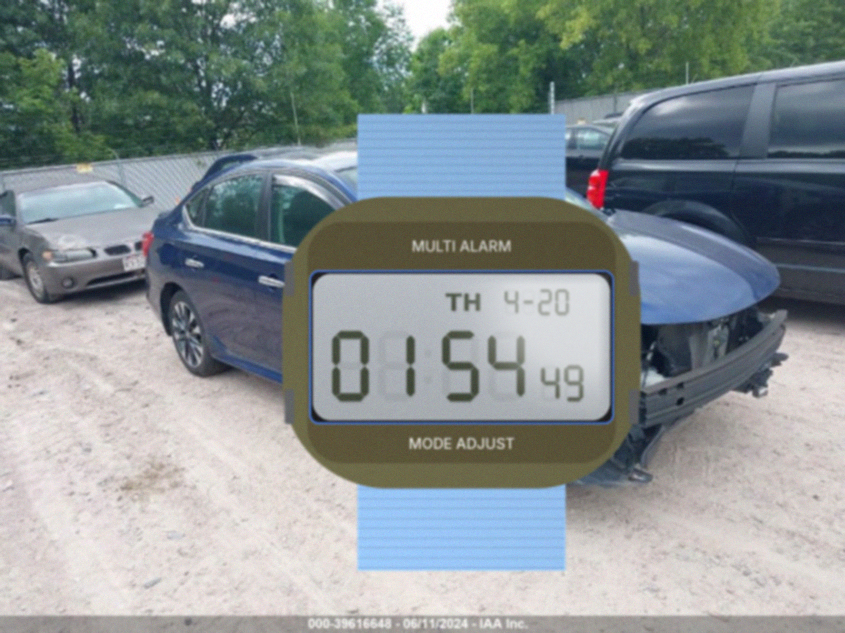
1 h 54 min 49 s
